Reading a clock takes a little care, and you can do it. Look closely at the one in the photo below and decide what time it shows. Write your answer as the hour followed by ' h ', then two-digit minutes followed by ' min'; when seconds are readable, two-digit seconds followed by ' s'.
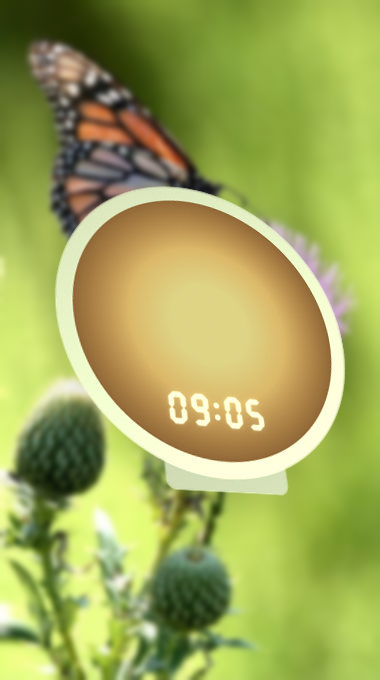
9 h 05 min
